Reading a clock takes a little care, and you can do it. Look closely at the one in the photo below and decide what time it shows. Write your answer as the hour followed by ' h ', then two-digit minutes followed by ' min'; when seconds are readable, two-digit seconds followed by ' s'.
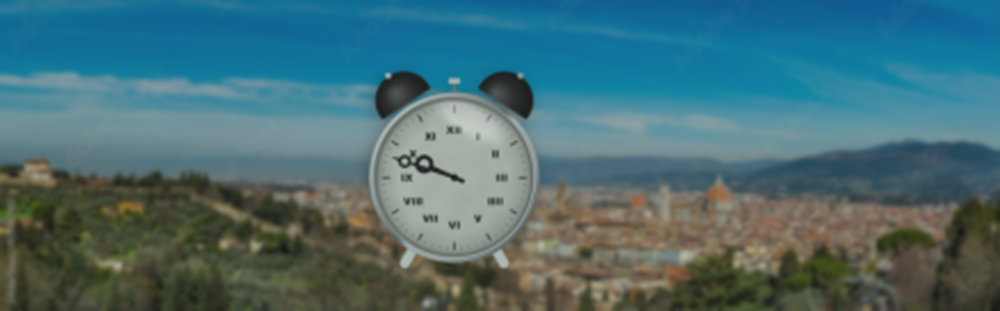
9 h 48 min
